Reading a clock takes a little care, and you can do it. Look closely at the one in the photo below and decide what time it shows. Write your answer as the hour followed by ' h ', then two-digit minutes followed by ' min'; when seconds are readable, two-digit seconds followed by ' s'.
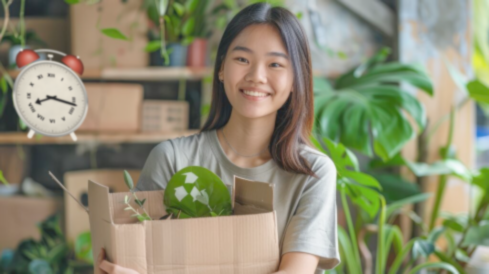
8 h 17 min
